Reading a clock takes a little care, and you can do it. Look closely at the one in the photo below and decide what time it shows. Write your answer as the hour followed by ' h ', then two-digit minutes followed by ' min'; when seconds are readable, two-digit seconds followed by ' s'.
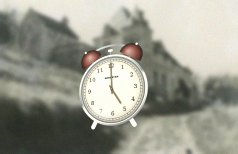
5 h 00 min
